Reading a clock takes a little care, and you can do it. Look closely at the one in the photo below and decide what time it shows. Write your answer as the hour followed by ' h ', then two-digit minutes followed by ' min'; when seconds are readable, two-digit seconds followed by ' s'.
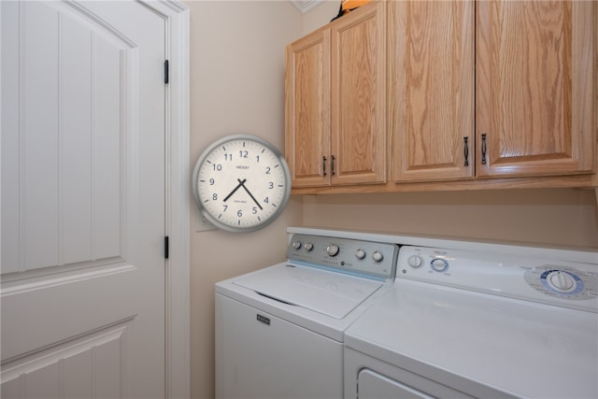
7 h 23 min
